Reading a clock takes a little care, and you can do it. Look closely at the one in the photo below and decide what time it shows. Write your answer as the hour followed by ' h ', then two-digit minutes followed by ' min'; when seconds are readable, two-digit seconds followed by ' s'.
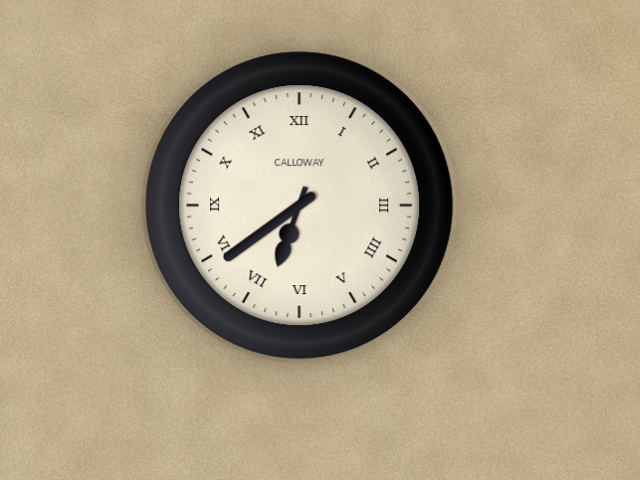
6 h 39 min
